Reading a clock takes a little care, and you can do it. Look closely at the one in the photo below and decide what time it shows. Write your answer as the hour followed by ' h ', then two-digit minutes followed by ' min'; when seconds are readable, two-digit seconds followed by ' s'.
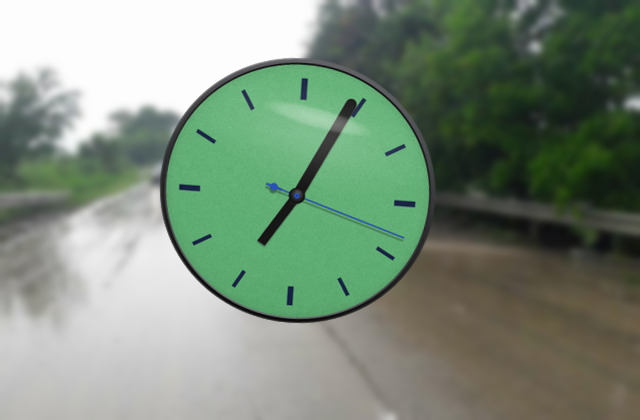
7 h 04 min 18 s
